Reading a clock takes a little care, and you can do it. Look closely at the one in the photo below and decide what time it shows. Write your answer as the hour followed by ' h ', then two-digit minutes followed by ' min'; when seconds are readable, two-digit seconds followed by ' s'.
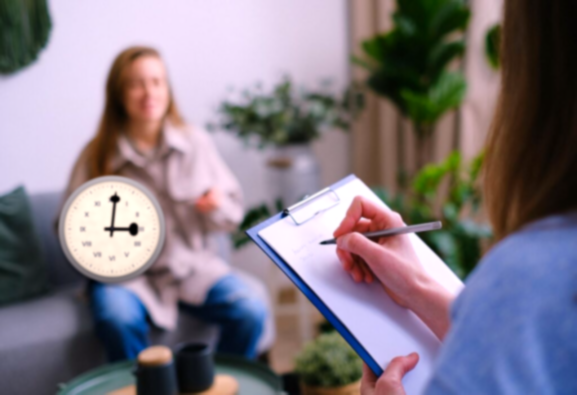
3 h 01 min
